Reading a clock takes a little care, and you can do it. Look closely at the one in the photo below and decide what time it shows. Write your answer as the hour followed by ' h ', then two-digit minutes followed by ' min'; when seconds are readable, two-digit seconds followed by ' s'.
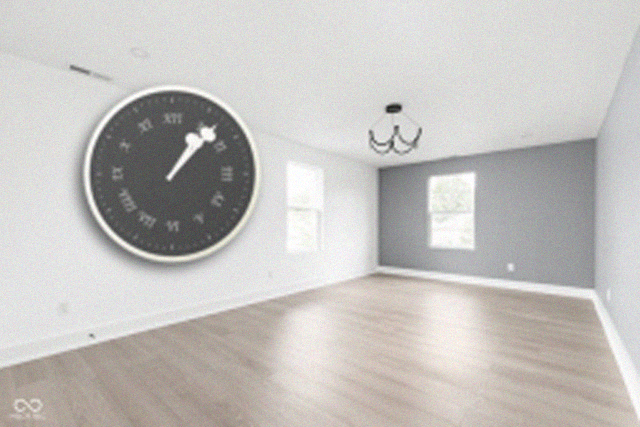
1 h 07 min
